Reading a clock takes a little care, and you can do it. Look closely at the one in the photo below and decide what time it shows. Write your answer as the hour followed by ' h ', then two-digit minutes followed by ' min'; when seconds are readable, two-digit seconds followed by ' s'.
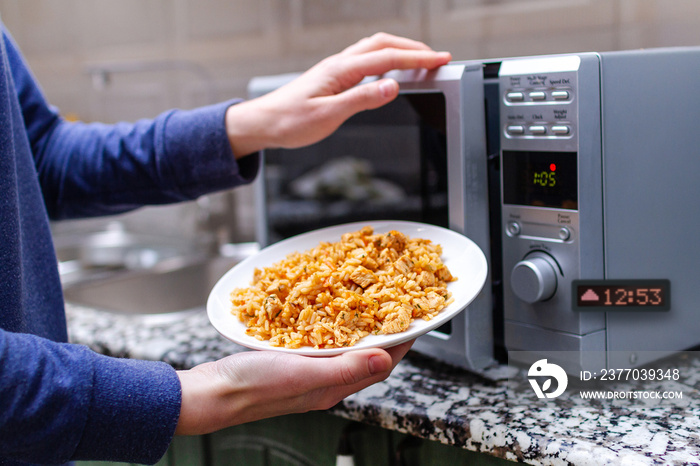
12 h 53 min
